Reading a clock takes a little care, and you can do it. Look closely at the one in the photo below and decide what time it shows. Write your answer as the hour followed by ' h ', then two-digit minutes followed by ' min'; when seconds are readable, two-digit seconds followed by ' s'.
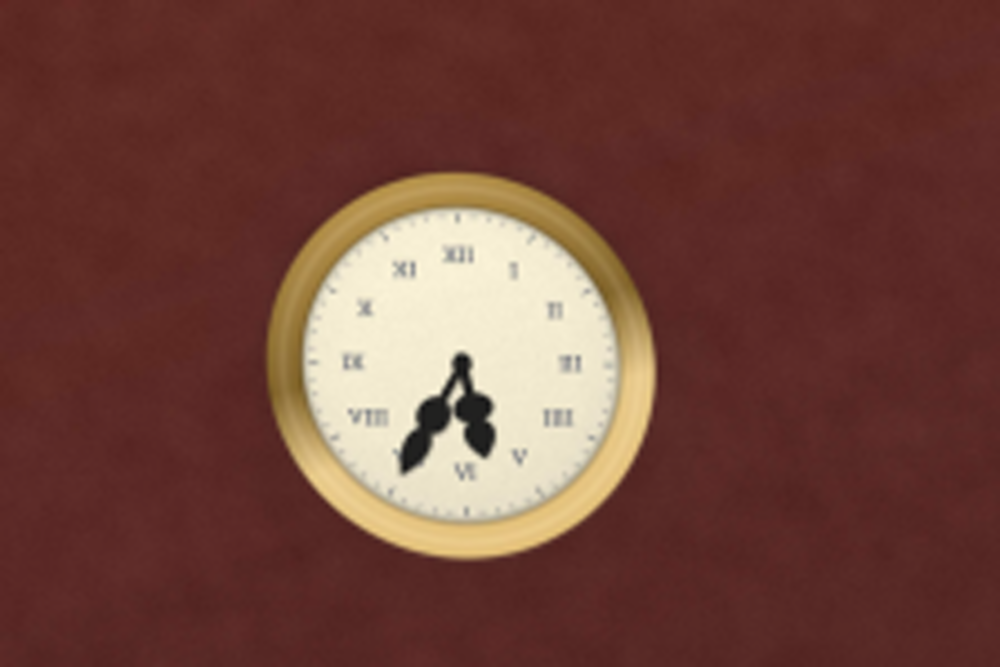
5 h 35 min
